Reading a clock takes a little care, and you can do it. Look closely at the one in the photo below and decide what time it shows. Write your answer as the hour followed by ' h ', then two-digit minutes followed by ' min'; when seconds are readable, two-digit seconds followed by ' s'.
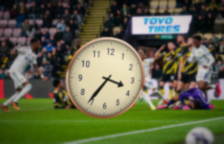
3 h 36 min
